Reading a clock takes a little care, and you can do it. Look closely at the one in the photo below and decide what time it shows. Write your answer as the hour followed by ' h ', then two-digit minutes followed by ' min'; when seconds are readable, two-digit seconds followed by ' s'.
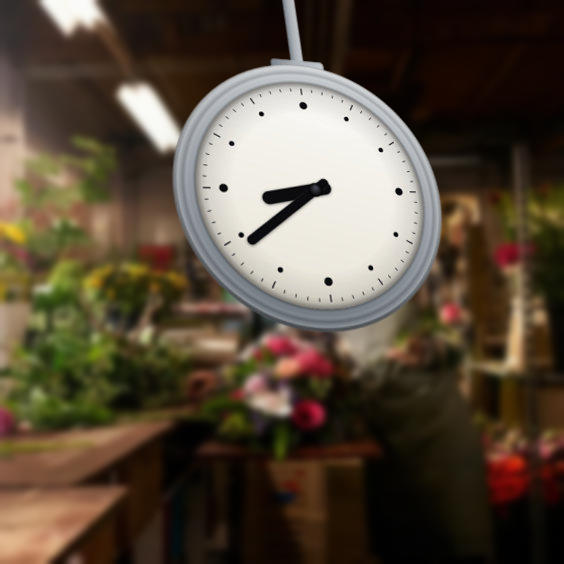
8 h 39 min
